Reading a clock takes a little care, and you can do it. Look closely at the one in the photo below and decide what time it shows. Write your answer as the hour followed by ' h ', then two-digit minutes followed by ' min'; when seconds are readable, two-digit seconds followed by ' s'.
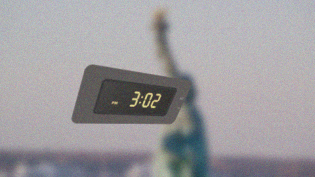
3 h 02 min
